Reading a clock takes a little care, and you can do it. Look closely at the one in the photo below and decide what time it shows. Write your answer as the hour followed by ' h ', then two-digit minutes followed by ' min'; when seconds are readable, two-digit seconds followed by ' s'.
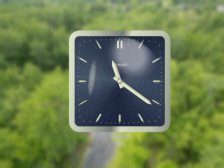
11 h 21 min
